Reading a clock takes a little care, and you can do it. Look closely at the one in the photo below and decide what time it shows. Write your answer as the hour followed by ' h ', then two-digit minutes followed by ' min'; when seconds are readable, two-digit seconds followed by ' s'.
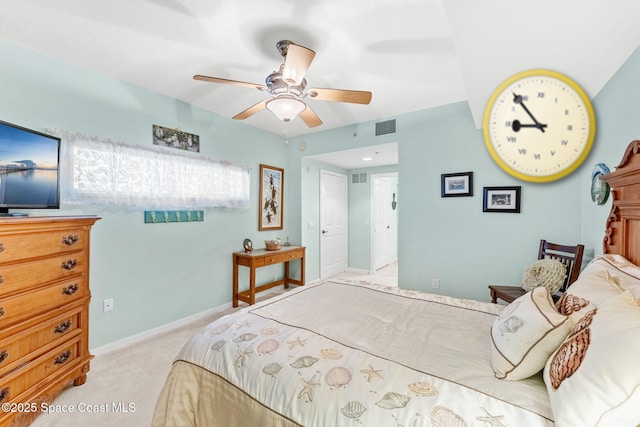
8 h 53 min
